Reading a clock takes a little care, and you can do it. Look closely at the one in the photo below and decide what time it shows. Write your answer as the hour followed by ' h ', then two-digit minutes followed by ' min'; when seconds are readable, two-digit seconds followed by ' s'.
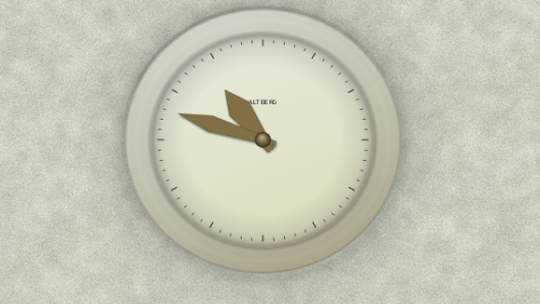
10 h 48 min
